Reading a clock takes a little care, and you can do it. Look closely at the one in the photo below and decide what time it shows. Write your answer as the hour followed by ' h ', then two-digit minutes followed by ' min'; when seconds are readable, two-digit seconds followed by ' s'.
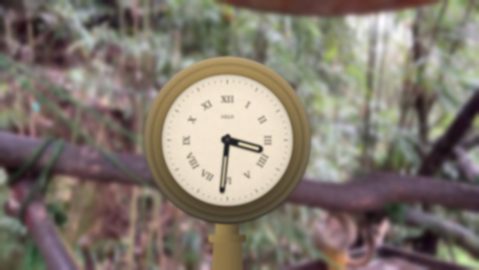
3 h 31 min
